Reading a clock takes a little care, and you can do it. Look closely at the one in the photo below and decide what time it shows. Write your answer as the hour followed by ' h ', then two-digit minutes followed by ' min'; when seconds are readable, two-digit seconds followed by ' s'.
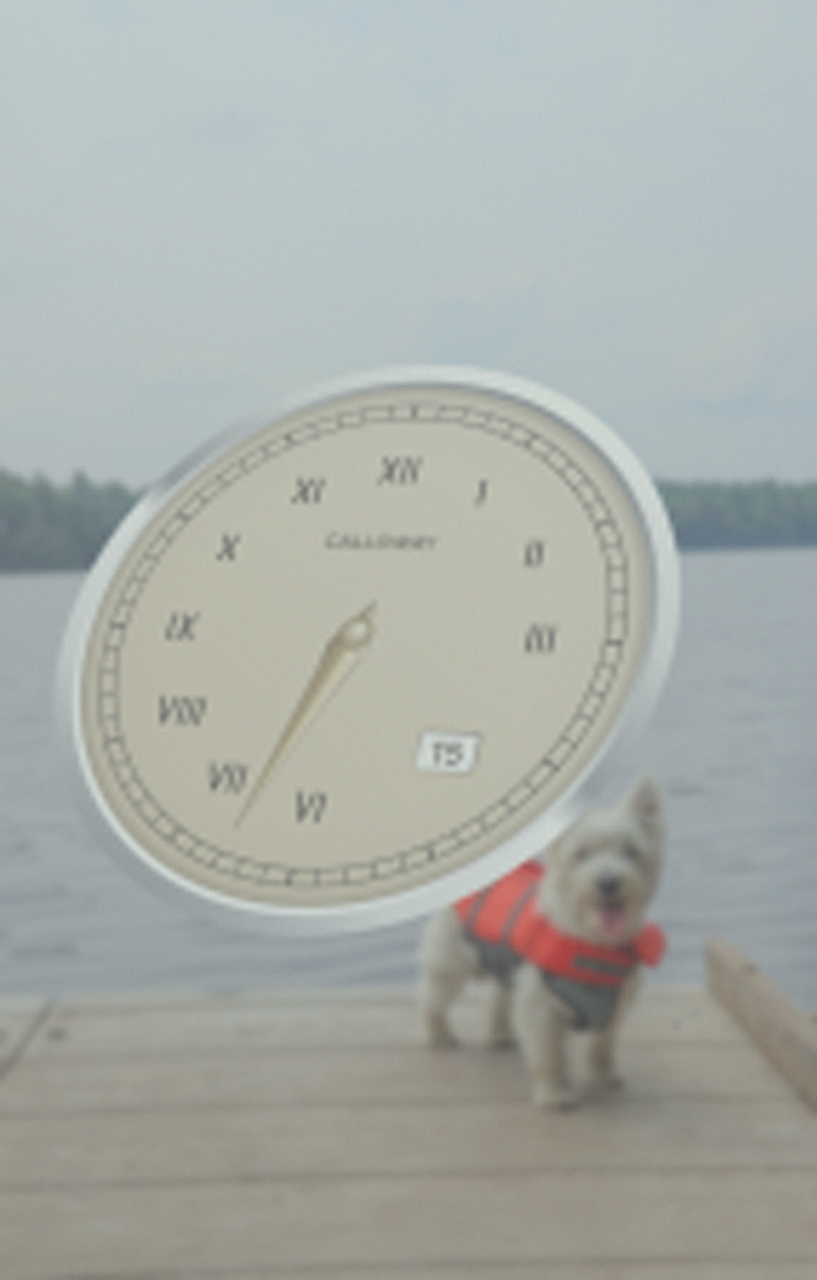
6 h 33 min
